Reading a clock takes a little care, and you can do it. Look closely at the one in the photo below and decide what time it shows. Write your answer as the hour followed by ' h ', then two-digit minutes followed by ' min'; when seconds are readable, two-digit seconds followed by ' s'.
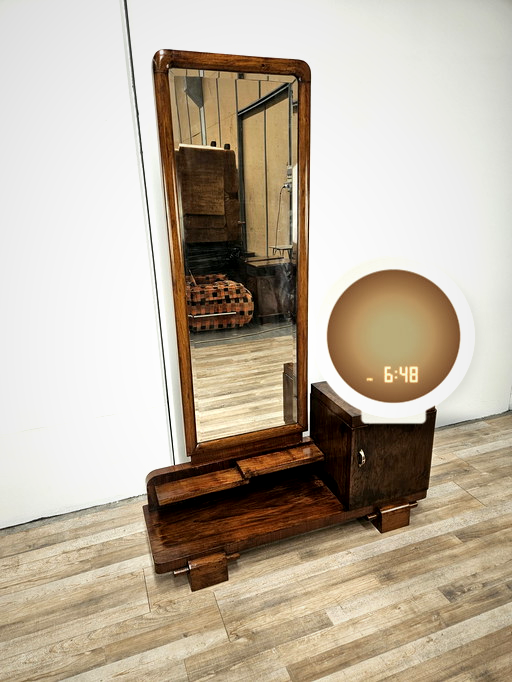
6 h 48 min
